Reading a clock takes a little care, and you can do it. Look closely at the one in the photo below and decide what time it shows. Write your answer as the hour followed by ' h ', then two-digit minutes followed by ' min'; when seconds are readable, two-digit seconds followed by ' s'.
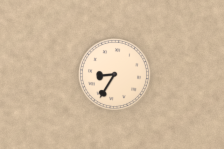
8 h 34 min
